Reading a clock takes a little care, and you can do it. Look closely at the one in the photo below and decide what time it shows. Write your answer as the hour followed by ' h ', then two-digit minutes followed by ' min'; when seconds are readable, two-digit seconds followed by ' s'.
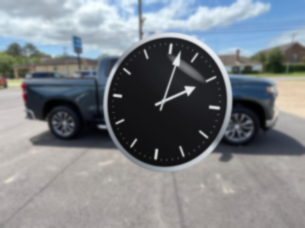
2 h 02 min
